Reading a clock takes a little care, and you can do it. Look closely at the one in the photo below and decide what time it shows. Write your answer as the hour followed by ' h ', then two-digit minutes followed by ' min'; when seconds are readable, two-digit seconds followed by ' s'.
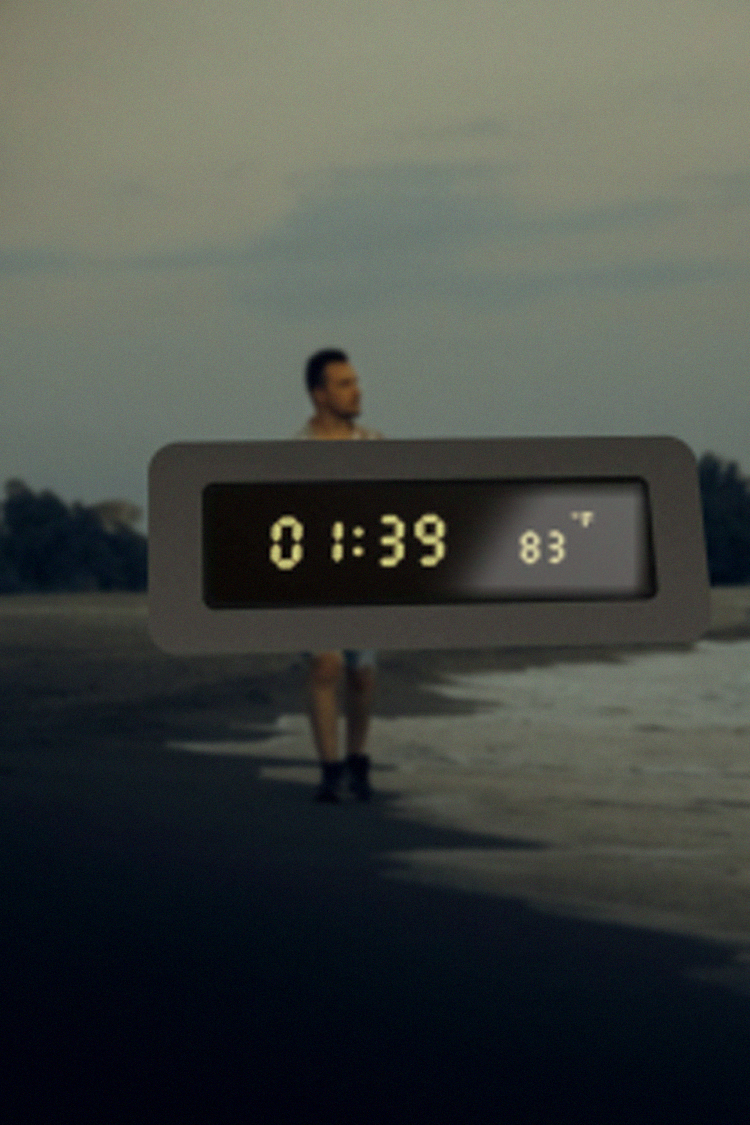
1 h 39 min
